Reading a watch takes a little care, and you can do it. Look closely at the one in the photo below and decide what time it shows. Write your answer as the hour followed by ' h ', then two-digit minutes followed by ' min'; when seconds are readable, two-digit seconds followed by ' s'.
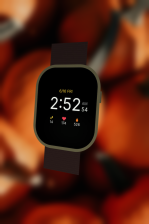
2 h 52 min
